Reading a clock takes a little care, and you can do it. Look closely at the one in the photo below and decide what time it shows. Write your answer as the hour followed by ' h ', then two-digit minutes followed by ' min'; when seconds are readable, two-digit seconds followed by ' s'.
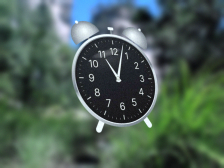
11 h 03 min
